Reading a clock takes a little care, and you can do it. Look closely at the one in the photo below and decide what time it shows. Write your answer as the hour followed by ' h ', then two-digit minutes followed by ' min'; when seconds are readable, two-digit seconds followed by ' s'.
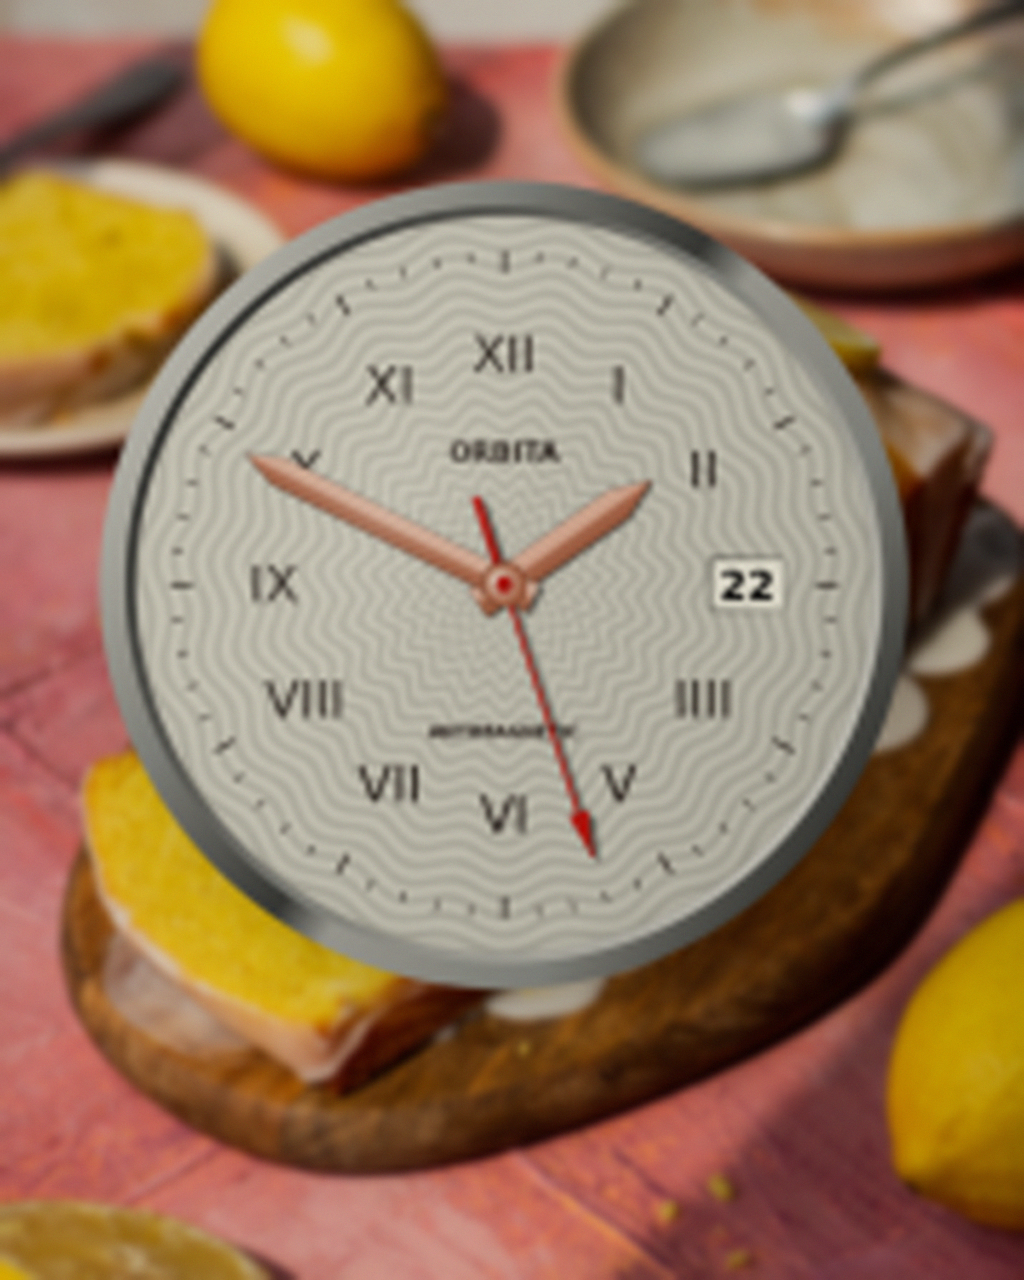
1 h 49 min 27 s
